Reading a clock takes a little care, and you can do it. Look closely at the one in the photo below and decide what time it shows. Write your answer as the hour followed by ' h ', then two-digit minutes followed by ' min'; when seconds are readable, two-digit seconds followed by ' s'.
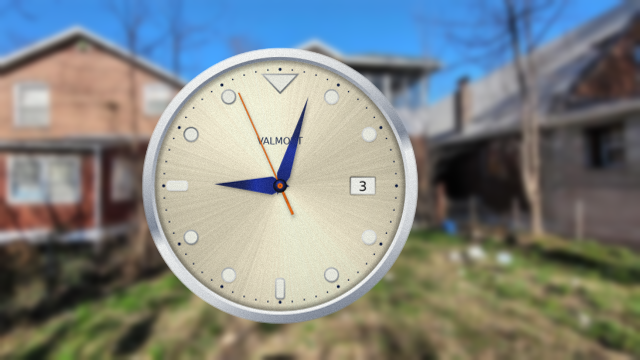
9 h 02 min 56 s
